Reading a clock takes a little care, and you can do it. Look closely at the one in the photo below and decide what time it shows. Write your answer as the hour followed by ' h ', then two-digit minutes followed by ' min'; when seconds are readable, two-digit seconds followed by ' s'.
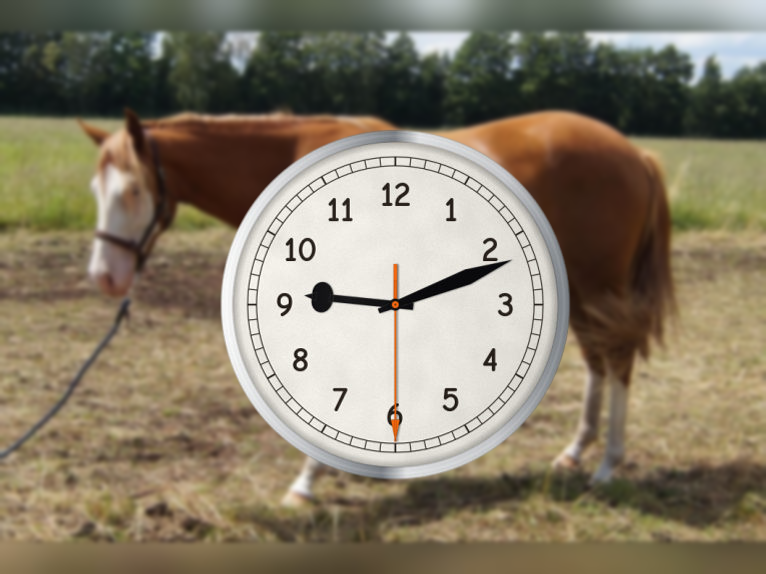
9 h 11 min 30 s
